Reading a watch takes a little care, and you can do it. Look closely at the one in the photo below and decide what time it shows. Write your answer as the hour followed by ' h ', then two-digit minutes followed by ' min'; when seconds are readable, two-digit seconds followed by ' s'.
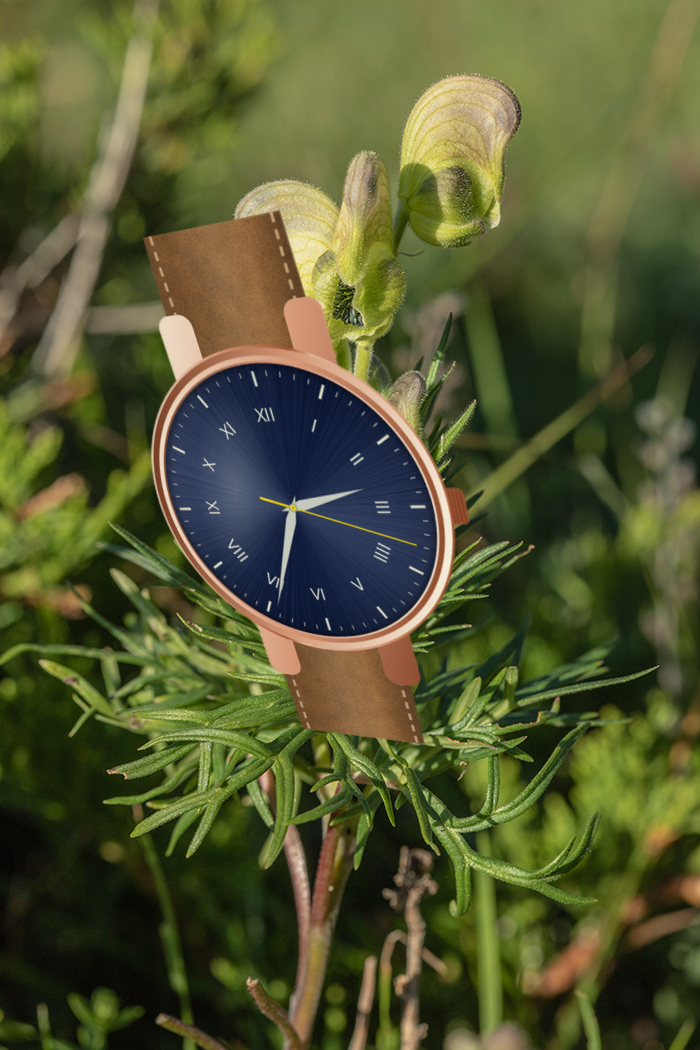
2 h 34 min 18 s
